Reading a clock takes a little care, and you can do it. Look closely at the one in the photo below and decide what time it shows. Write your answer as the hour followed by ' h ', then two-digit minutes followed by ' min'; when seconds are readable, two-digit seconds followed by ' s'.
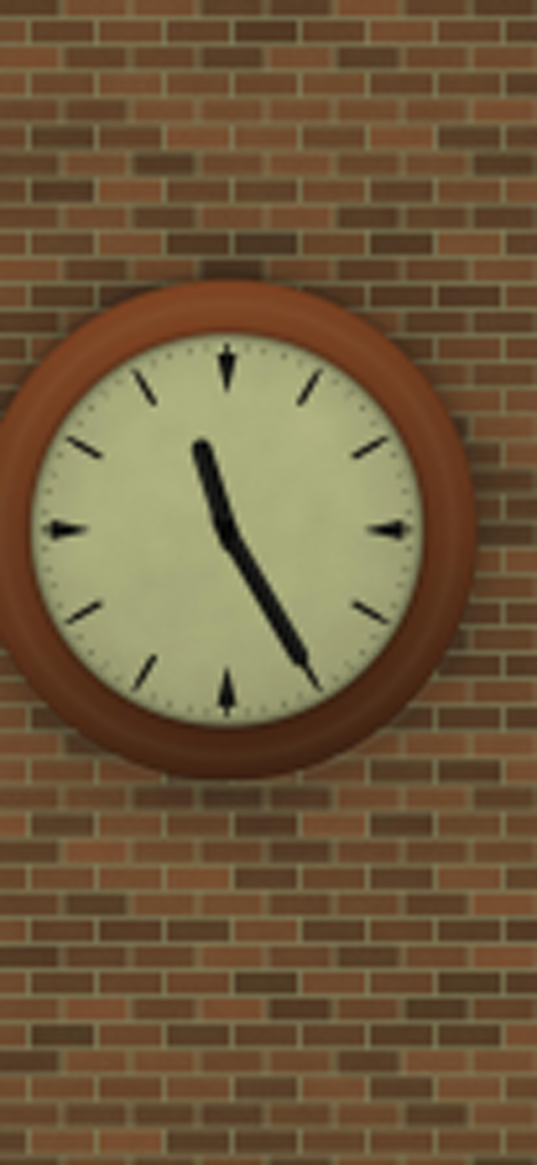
11 h 25 min
